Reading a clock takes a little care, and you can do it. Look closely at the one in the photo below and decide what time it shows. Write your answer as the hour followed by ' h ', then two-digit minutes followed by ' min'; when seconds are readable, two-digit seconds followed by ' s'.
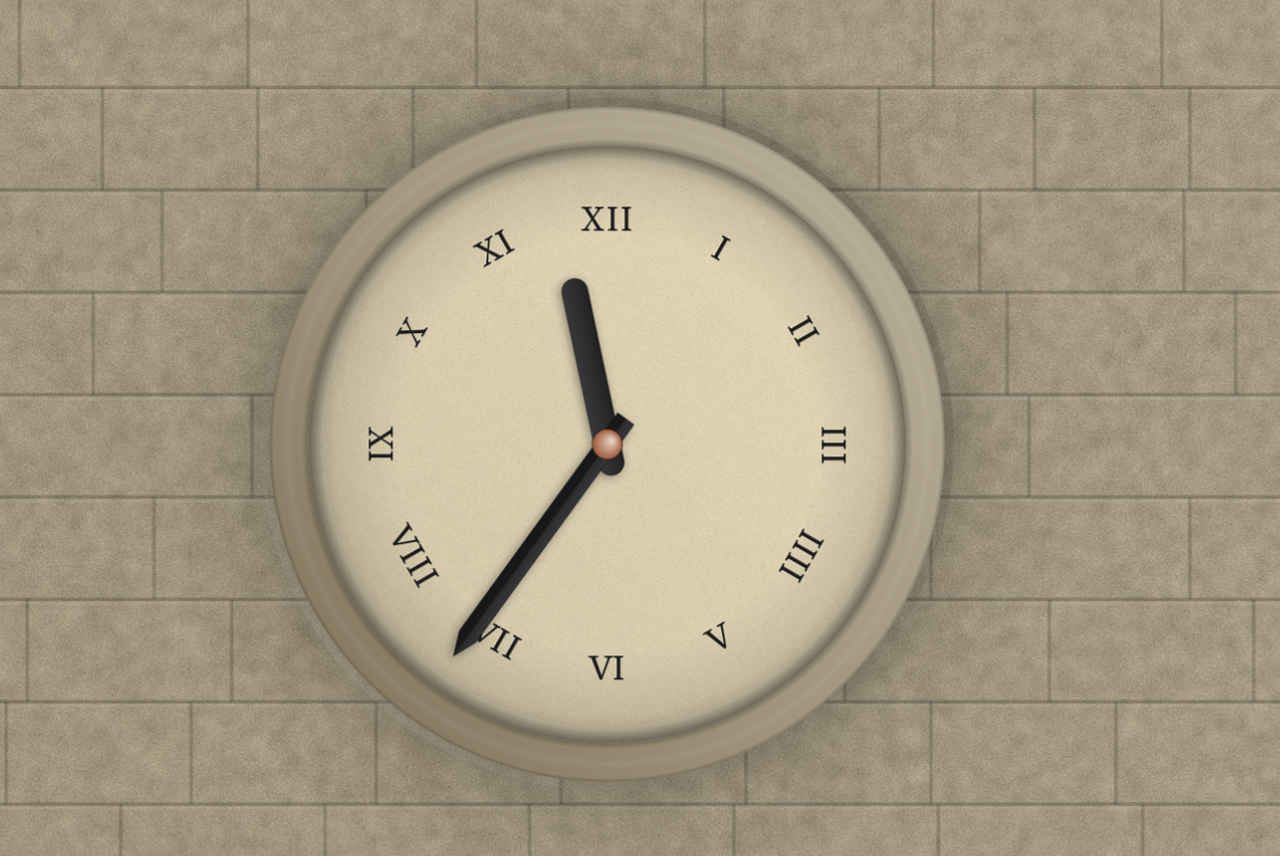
11 h 36 min
